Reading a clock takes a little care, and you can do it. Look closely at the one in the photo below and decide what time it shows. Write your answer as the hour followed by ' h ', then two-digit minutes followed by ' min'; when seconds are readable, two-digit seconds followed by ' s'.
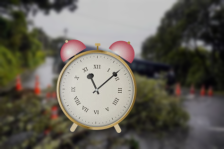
11 h 08 min
